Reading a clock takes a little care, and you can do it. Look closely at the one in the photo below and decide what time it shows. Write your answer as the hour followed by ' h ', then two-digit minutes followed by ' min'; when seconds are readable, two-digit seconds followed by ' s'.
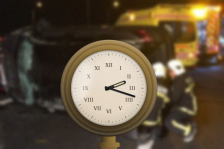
2 h 18 min
